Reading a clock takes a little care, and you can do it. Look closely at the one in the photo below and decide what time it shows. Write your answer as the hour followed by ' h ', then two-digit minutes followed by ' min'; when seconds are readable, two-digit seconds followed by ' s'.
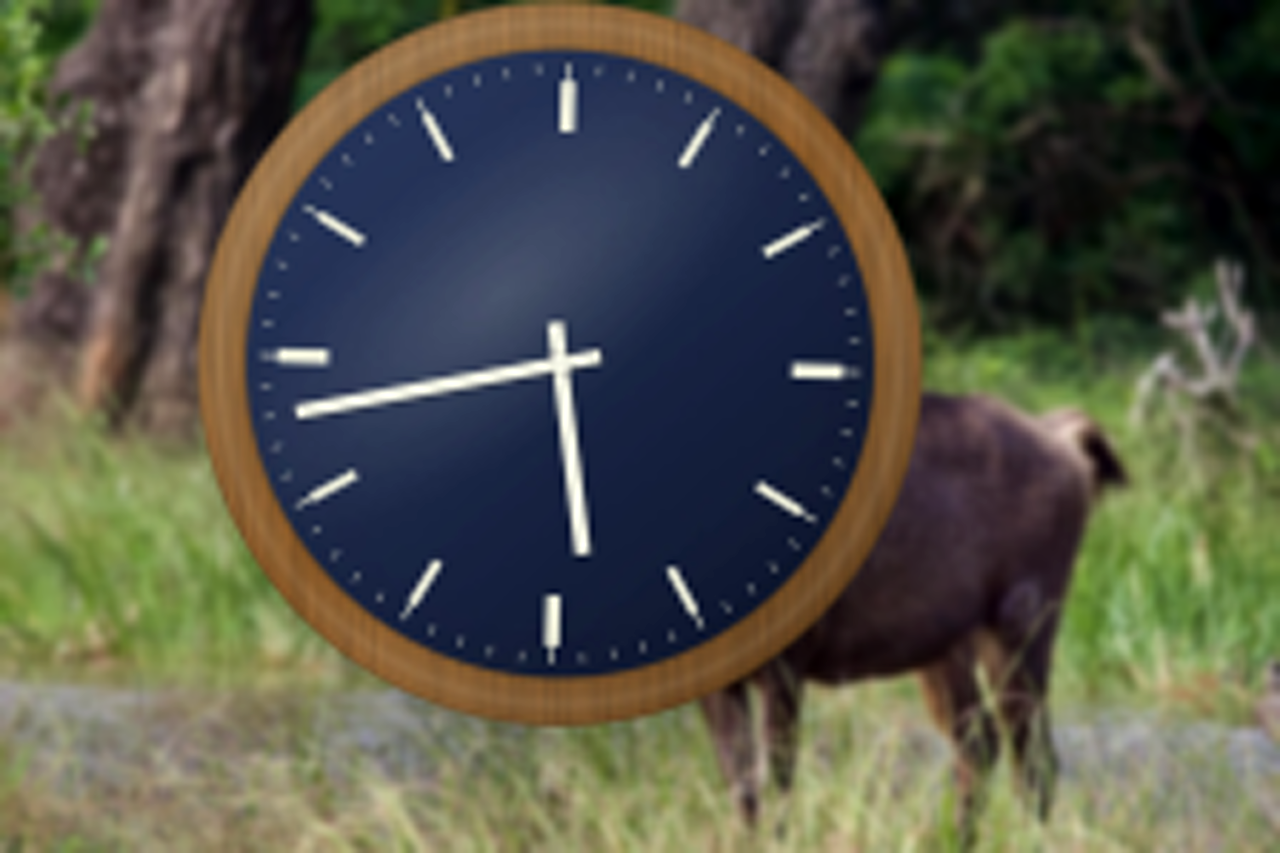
5 h 43 min
